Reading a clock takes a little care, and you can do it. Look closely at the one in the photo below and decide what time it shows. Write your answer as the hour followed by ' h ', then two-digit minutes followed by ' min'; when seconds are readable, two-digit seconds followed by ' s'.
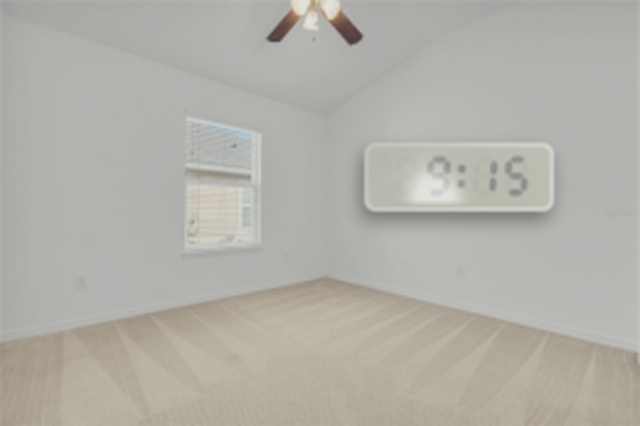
9 h 15 min
